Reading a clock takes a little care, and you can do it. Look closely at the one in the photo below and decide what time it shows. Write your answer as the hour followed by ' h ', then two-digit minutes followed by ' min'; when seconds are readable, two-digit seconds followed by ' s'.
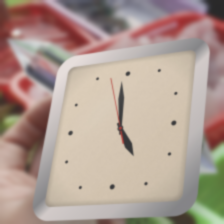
4 h 58 min 57 s
